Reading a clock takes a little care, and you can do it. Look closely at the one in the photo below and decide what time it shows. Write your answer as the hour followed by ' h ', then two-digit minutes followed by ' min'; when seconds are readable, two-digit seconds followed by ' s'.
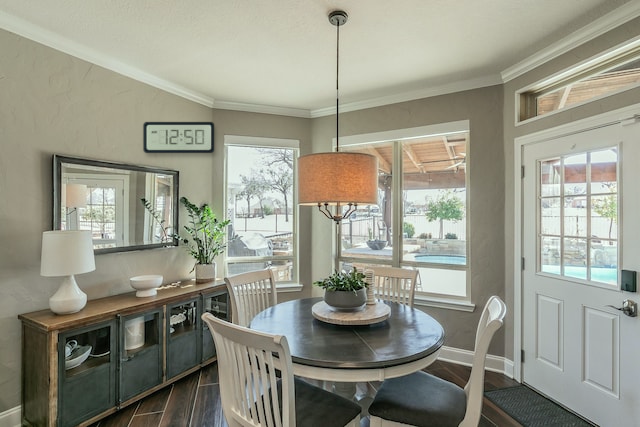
12 h 50 min
